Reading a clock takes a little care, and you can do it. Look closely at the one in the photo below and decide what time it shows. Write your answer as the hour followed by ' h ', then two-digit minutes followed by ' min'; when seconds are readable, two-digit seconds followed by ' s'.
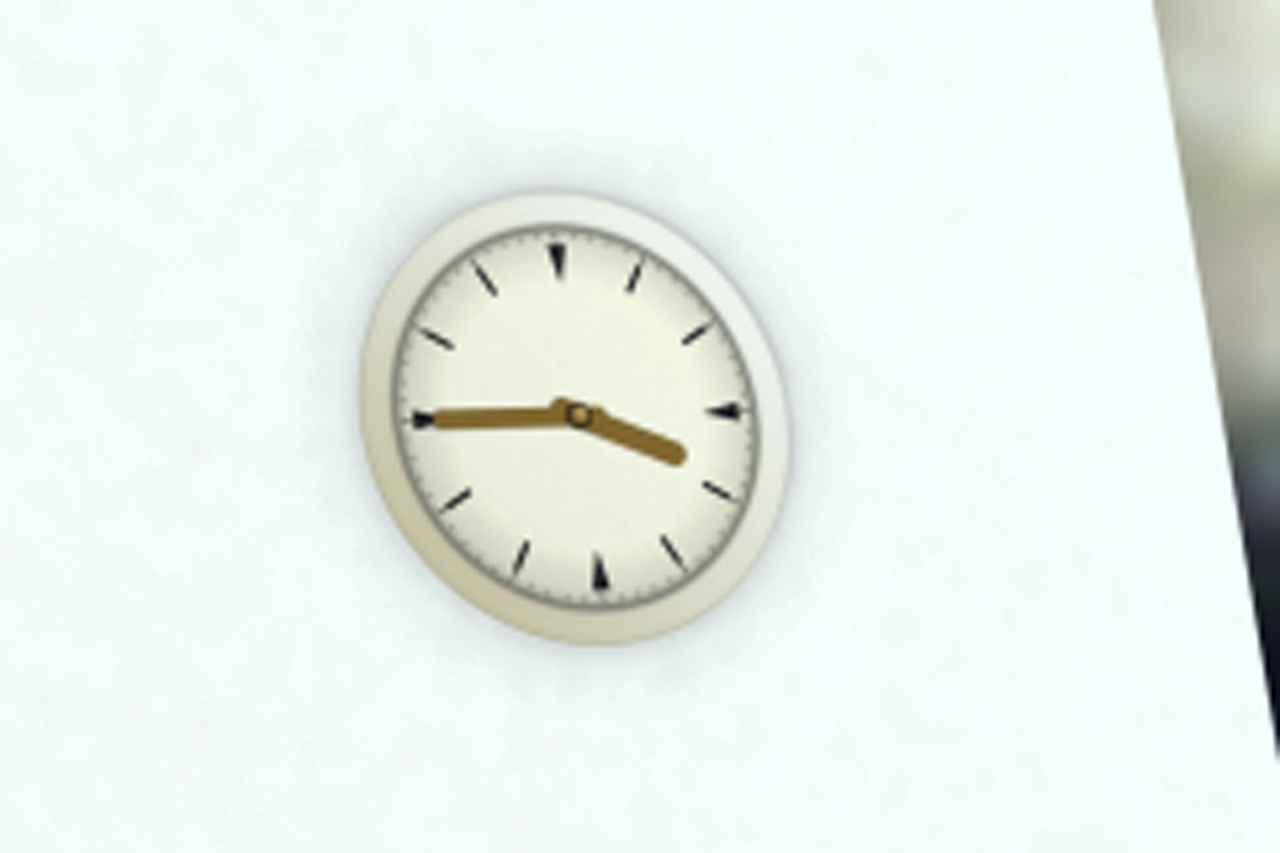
3 h 45 min
